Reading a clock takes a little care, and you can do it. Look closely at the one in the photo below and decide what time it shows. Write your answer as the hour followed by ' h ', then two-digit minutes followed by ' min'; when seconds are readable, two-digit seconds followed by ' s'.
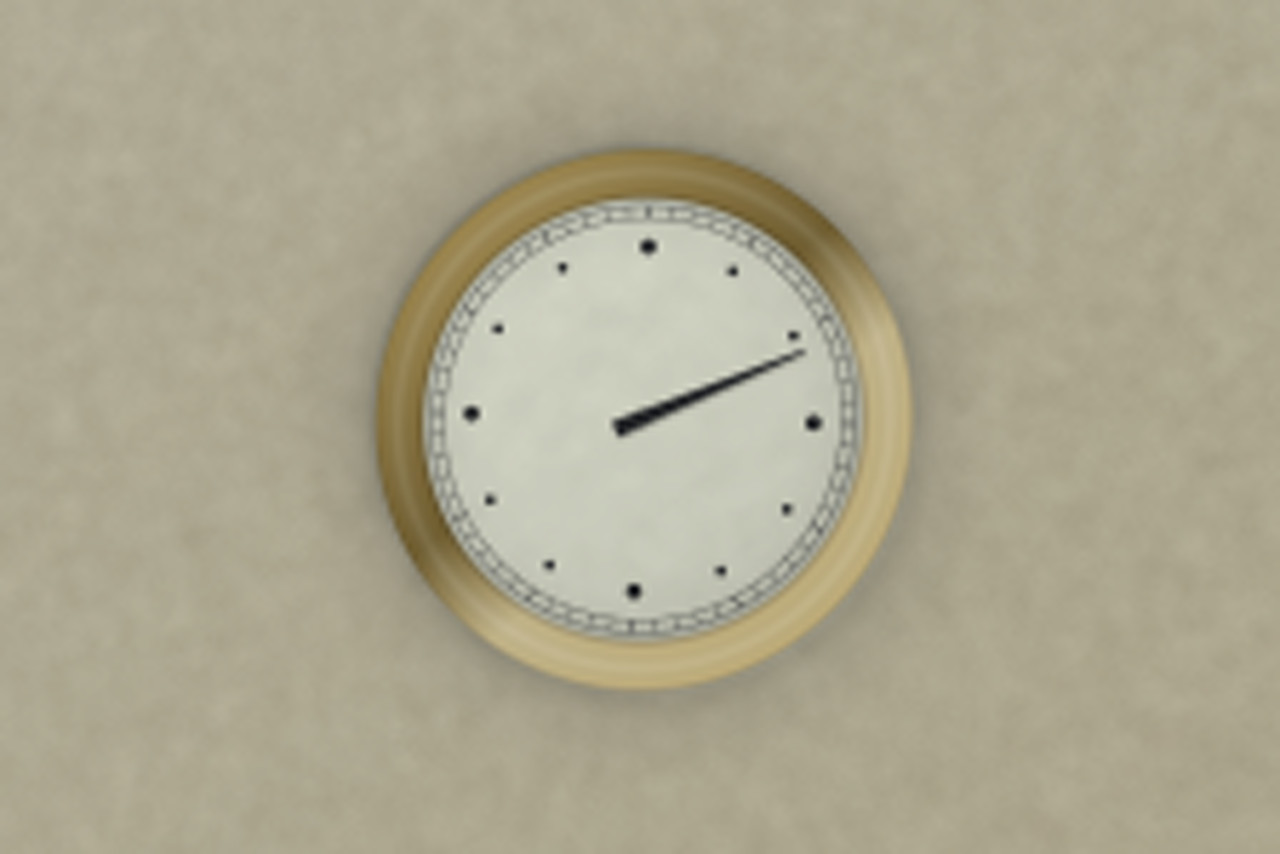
2 h 11 min
